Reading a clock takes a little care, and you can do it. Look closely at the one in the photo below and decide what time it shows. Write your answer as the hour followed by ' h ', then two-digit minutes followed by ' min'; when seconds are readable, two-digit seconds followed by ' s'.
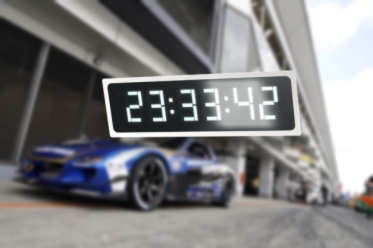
23 h 33 min 42 s
